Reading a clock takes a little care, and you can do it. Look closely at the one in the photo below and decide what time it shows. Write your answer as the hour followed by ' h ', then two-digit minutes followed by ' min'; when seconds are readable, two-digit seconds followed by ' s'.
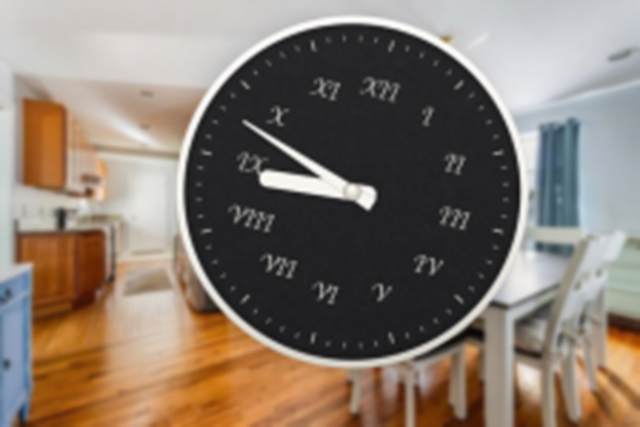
8 h 48 min
